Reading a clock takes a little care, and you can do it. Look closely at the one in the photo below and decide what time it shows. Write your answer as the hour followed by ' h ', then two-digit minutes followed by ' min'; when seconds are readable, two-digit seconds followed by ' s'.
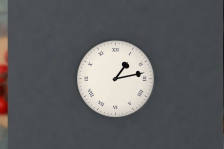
1 h 13 min
